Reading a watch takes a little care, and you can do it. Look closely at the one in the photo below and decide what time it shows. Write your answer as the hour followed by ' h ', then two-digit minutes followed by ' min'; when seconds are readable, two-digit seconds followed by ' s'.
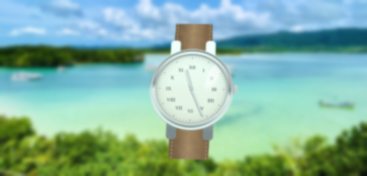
11 h 26 min
